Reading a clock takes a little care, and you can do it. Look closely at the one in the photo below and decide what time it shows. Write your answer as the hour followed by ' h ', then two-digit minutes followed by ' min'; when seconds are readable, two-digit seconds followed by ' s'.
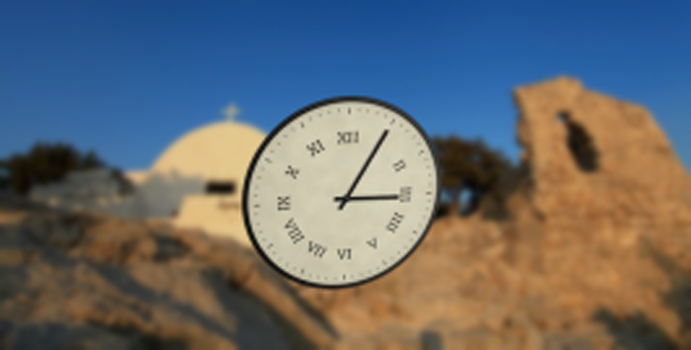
3 h 05 min
